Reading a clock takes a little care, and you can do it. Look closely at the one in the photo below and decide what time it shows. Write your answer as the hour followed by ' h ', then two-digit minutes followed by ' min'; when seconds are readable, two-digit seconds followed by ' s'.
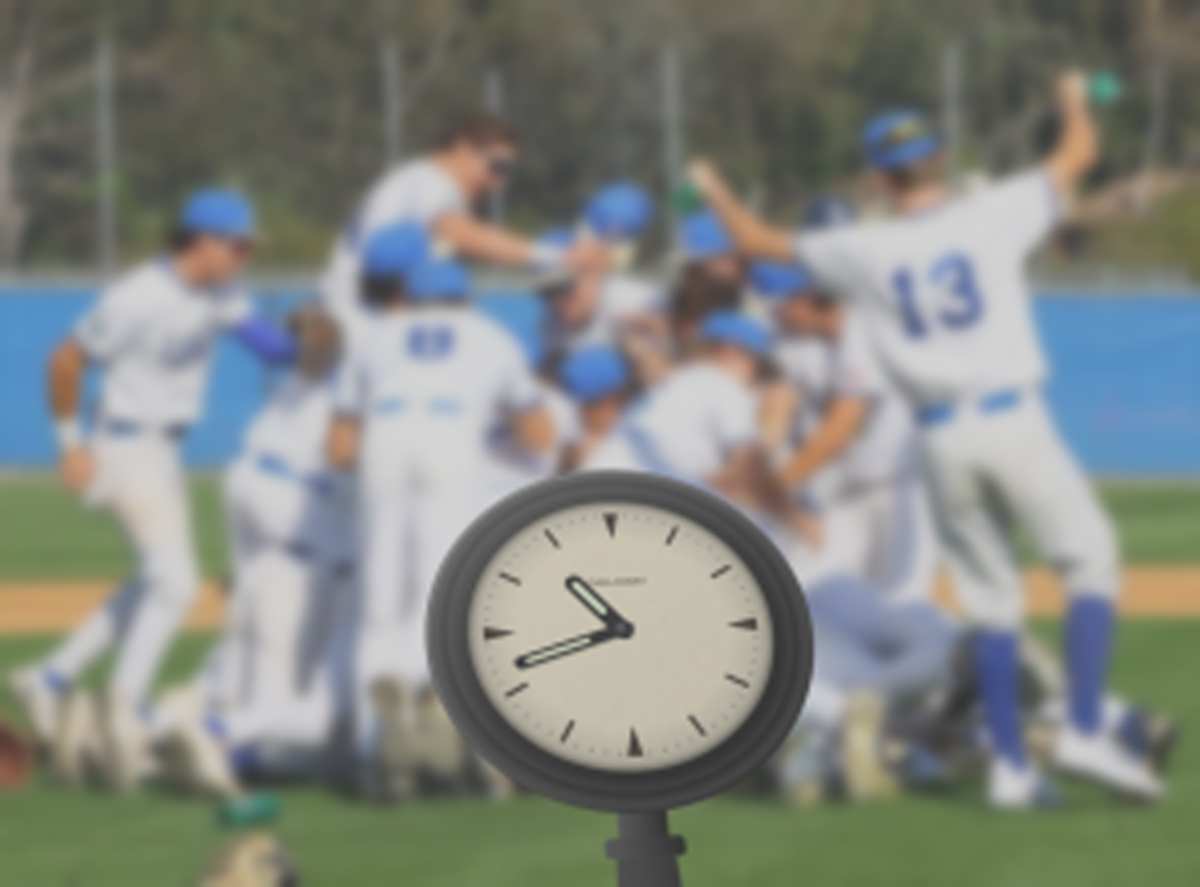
10 h 42 min
